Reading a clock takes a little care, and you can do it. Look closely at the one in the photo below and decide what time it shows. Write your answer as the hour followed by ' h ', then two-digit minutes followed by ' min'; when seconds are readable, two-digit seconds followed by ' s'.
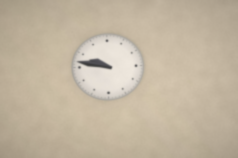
9 h 47 min
